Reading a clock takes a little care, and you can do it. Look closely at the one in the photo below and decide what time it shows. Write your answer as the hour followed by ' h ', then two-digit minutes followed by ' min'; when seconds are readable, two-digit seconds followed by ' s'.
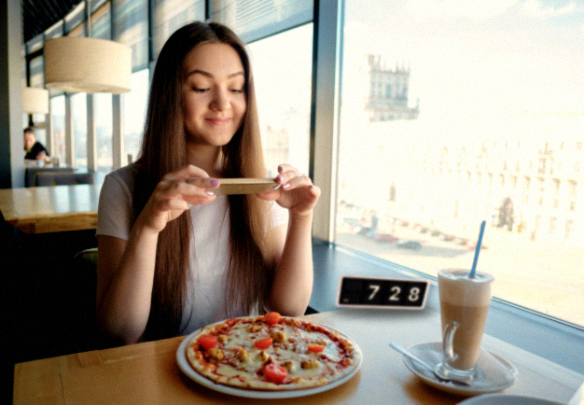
7 h 28 min
